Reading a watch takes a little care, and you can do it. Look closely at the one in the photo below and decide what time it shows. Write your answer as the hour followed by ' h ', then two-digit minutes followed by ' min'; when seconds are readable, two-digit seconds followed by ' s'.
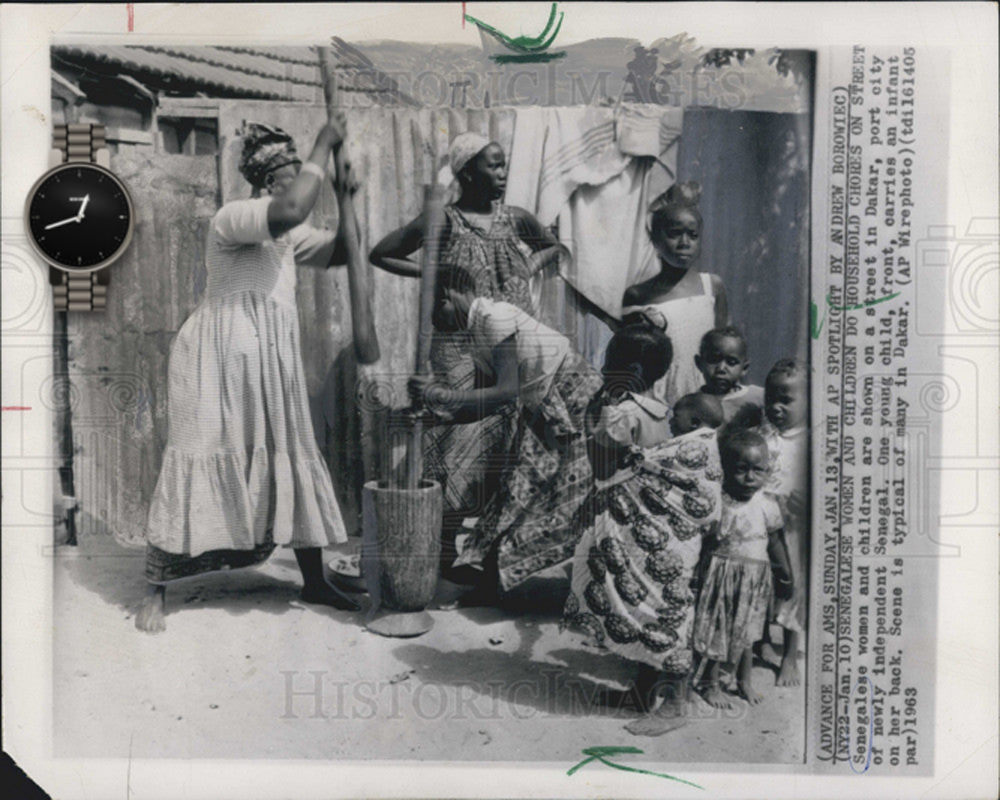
12 h 42 min
